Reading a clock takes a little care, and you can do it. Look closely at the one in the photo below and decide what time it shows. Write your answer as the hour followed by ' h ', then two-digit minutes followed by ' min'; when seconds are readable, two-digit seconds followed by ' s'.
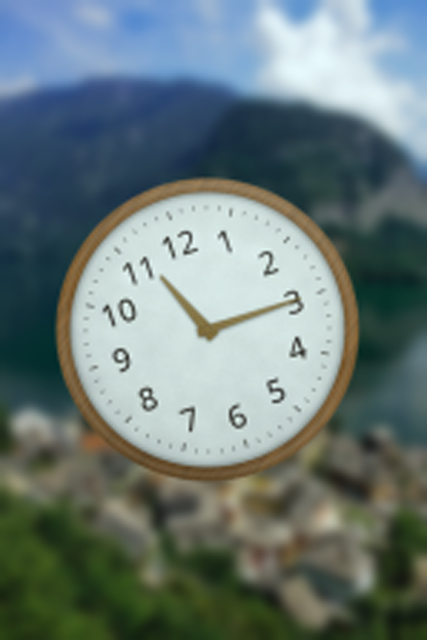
11 h 15 min
